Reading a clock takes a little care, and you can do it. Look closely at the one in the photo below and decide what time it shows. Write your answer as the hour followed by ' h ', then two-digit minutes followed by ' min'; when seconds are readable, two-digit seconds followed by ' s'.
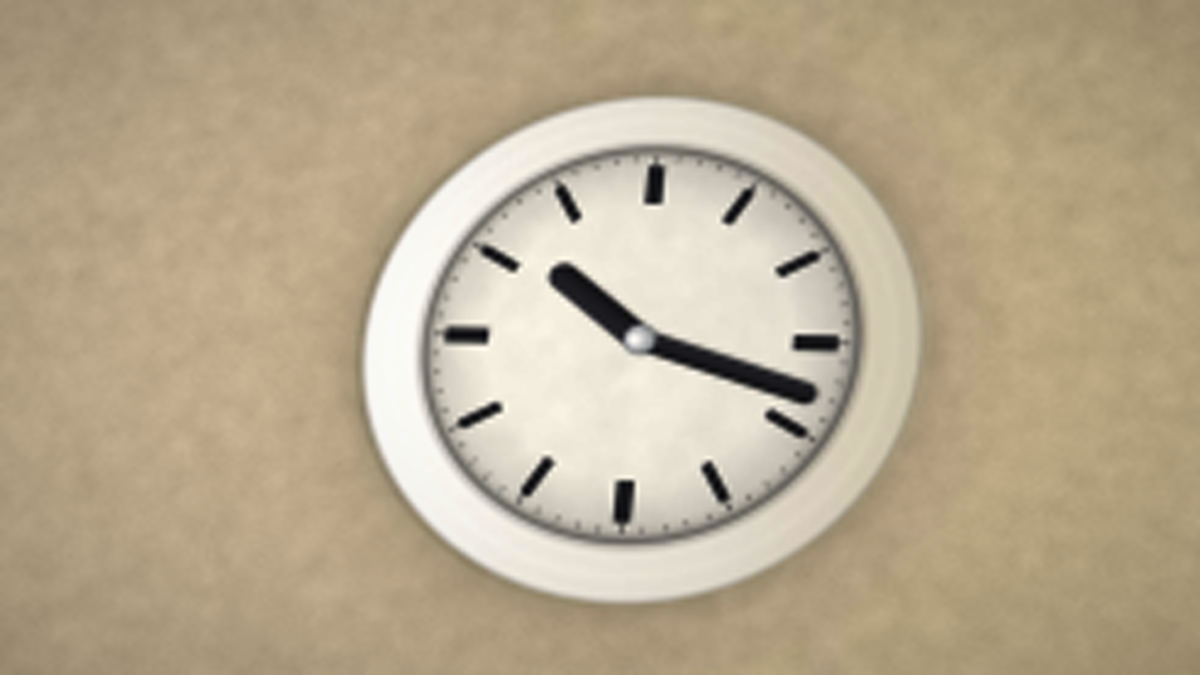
10 h 18 min
